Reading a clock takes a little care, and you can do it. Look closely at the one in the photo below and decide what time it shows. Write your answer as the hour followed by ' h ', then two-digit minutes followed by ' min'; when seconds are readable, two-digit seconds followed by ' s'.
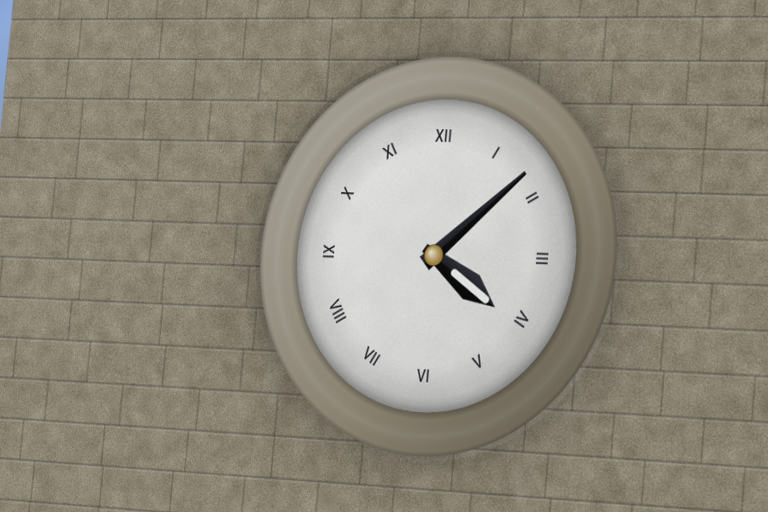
4 h 08 min
